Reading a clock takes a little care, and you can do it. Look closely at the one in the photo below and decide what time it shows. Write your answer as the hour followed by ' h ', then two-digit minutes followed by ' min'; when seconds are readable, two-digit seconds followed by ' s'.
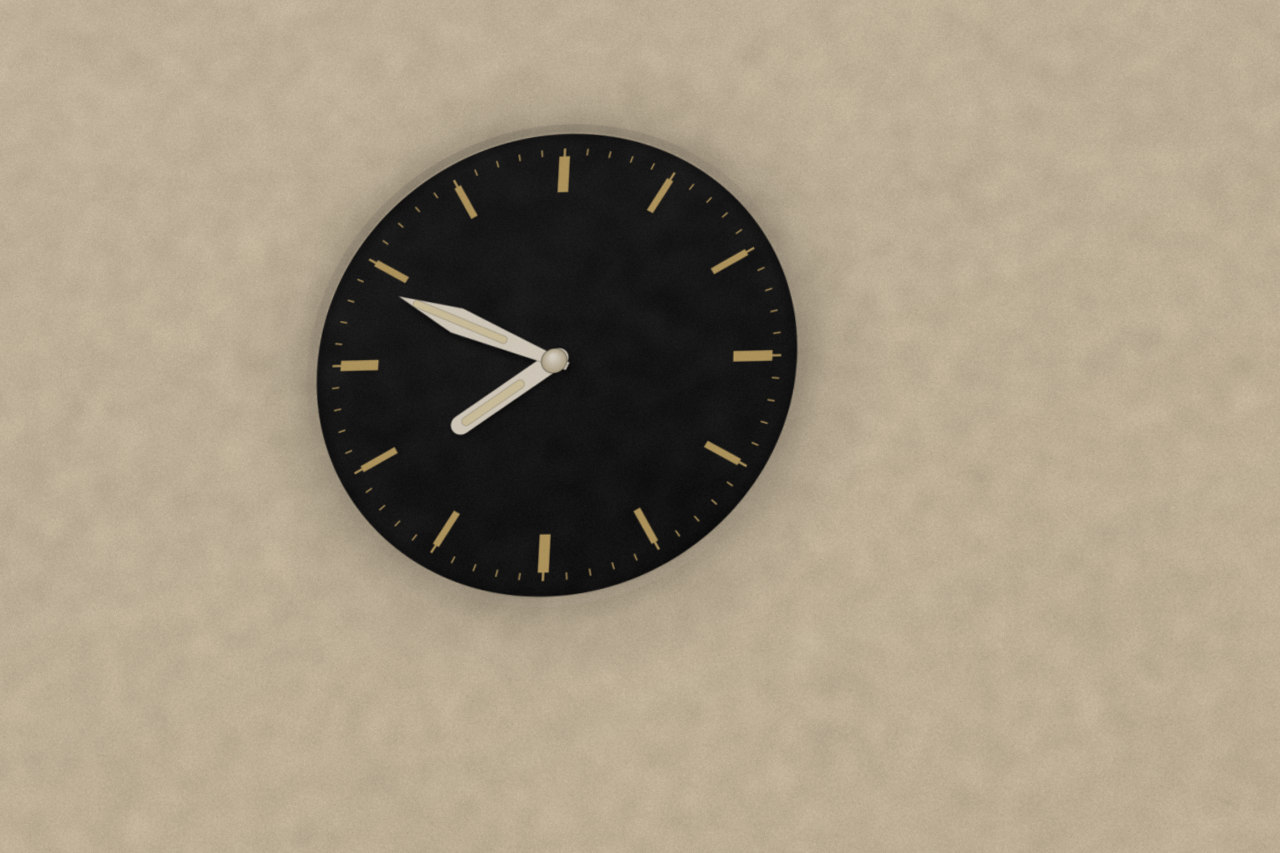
7 h 49 min
